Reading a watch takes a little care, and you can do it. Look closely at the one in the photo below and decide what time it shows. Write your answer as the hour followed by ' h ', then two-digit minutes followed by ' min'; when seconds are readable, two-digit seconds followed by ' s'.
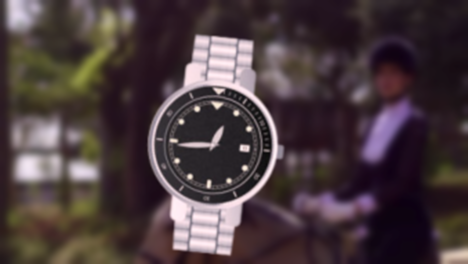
12 h 44 min
